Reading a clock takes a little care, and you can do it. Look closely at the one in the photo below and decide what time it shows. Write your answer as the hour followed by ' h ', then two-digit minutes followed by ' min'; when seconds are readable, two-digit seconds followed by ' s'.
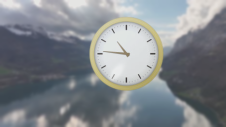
10 h 46 min
